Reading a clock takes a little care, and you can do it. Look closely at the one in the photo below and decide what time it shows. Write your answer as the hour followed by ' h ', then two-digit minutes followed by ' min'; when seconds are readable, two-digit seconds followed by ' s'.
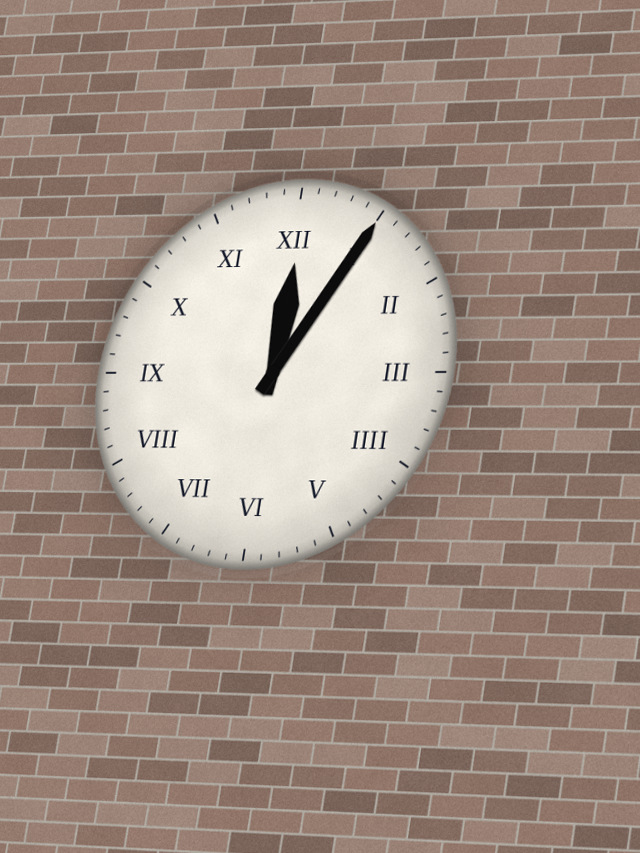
12 h 05 min
